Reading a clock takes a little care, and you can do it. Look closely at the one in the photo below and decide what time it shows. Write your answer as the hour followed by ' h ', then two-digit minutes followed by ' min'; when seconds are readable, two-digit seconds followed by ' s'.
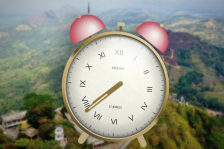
7 h 38 min
